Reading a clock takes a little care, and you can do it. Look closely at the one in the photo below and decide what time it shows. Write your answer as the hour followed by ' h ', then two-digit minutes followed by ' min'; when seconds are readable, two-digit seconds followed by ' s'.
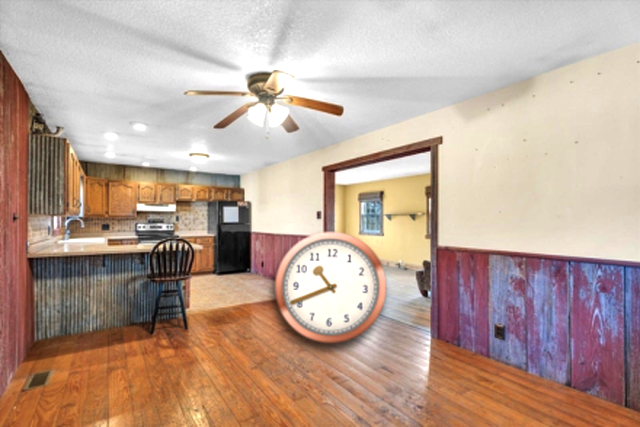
10 h 41 min
